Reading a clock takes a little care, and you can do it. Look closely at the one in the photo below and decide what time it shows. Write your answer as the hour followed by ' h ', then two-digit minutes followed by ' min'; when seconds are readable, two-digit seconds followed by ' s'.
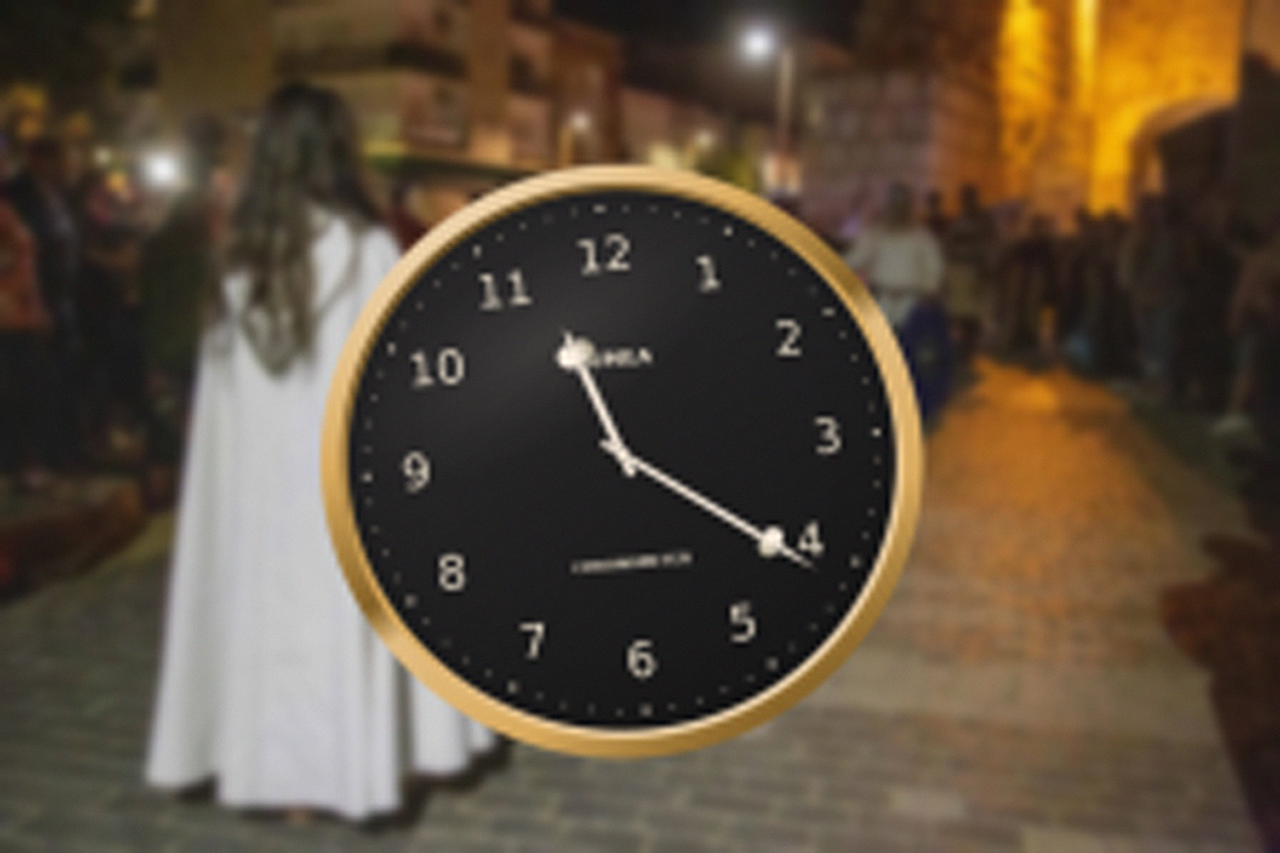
11 h 21 min
